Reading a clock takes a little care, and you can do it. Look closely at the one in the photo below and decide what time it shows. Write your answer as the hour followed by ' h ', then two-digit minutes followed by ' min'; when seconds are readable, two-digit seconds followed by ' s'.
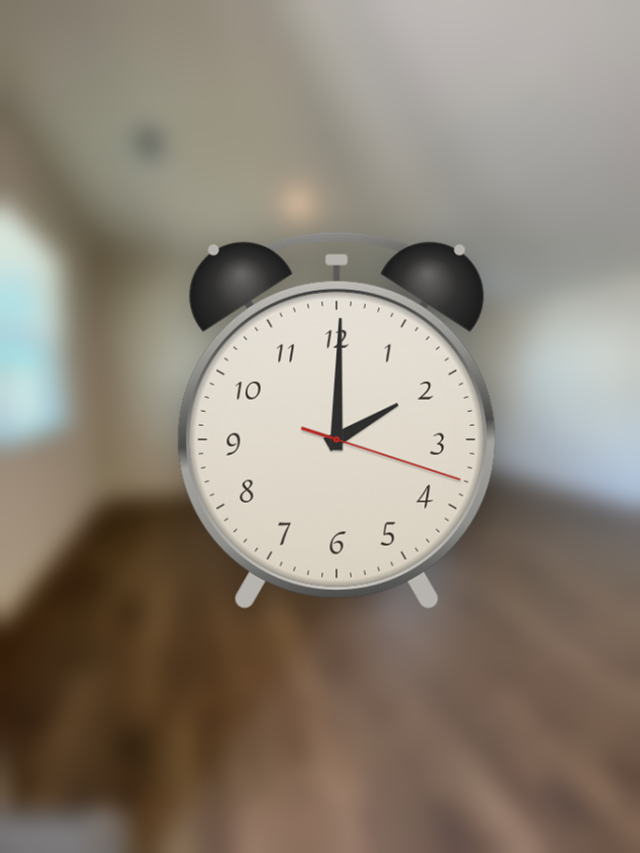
2 h 00 min 18 s
